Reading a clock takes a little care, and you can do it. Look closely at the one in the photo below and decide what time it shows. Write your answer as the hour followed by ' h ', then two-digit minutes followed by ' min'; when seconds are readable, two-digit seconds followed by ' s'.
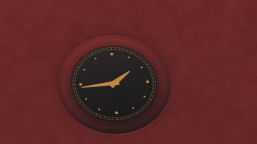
1 h 44 min
